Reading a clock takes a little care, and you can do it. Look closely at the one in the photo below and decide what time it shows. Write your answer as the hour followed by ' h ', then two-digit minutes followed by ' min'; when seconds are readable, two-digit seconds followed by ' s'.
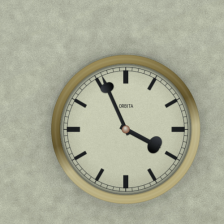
3 h 56 min
